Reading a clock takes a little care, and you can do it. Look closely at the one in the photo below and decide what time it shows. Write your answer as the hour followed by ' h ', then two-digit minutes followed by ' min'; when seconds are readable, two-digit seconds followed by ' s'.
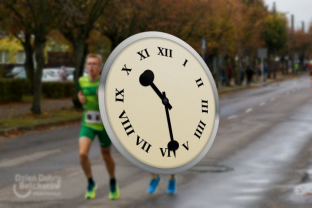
10 h 28 min
